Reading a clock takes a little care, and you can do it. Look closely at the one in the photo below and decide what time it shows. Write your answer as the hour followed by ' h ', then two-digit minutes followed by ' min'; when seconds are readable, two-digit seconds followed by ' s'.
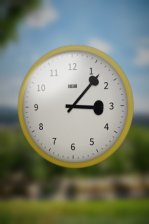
3 h 07 min
